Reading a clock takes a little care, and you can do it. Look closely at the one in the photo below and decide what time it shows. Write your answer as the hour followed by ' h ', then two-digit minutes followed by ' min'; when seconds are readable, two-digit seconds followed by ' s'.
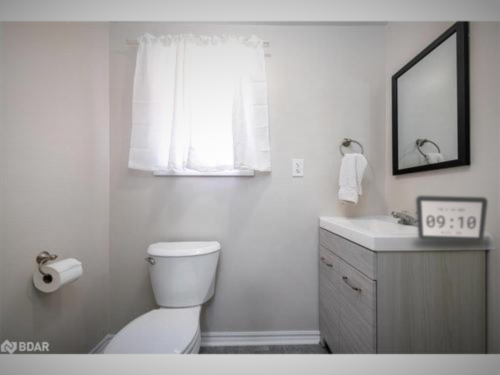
9 h 10 min
